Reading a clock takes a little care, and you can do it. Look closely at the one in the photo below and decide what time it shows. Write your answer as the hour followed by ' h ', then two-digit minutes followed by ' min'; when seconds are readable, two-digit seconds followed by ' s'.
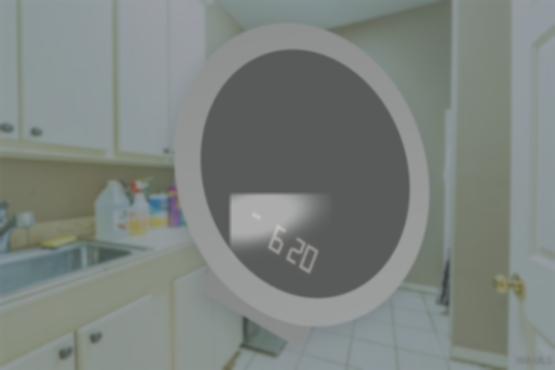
6 h 20 min
